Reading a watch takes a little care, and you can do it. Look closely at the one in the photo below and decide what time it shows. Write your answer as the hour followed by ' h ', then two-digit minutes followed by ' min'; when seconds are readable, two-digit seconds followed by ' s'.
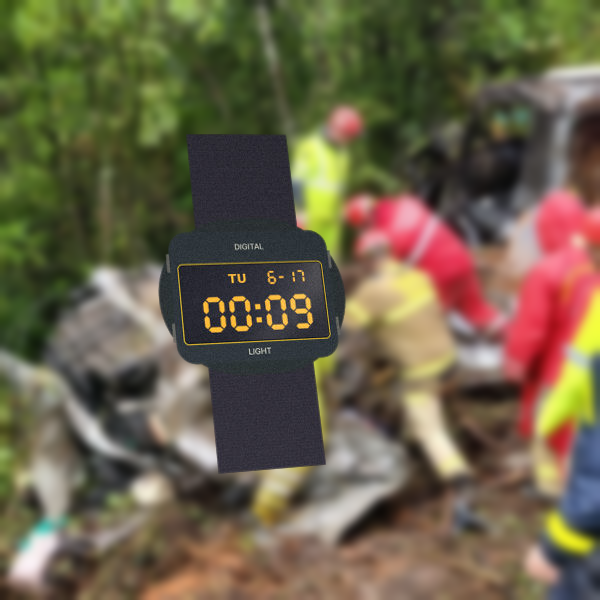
0 h 09 min
